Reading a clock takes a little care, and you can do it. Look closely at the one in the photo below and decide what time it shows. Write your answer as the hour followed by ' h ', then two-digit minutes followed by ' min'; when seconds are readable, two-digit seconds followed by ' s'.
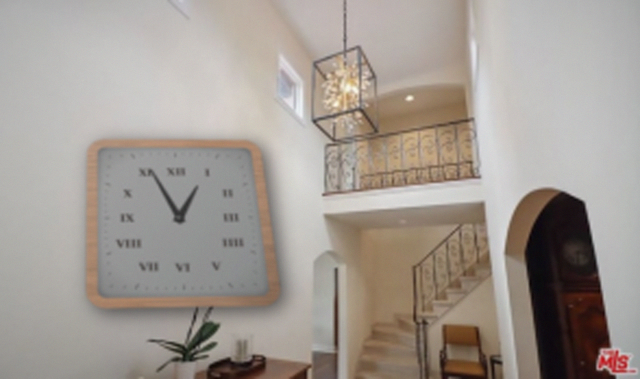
12 h 56 min
